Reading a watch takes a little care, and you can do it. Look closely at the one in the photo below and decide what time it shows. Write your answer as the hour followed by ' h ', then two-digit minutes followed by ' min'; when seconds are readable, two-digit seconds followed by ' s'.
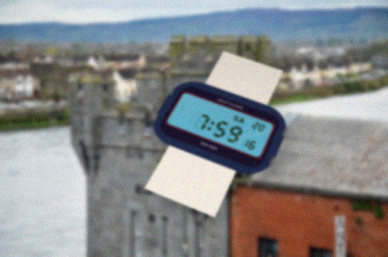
7 h 59 min
